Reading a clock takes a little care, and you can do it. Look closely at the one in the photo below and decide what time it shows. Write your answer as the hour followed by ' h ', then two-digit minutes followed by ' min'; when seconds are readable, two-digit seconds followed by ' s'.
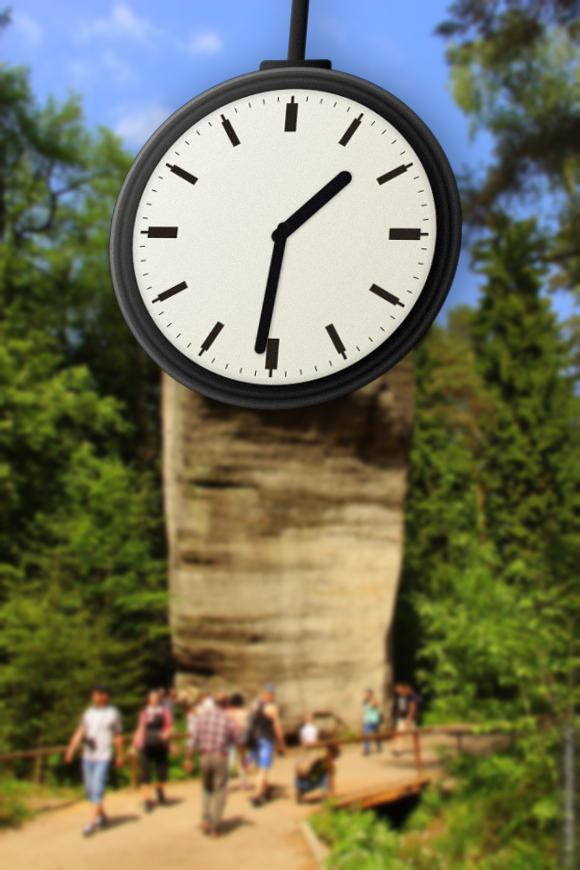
1 h 31 min
